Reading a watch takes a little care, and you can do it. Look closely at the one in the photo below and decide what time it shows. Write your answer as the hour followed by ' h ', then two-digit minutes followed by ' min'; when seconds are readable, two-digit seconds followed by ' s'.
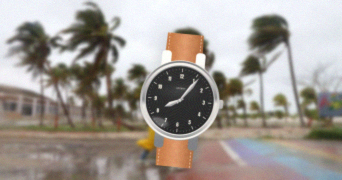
8 h 06 min
